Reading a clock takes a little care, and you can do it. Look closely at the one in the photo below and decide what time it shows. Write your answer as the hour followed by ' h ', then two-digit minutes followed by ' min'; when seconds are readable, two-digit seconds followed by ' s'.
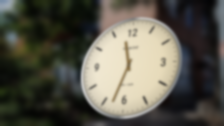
11 h 33 min
